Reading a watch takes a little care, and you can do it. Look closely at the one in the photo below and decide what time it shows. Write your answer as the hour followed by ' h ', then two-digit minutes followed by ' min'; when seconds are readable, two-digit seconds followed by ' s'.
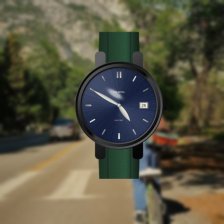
4 h 50 min
